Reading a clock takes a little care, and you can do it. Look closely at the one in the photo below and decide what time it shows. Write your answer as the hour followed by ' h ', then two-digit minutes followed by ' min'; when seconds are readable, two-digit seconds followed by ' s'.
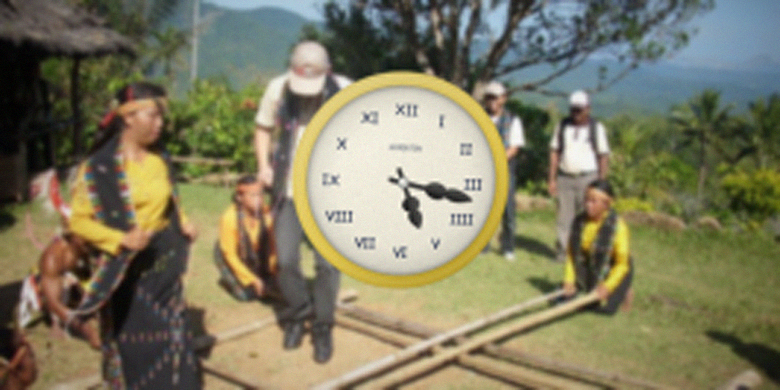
5 h 17 min
